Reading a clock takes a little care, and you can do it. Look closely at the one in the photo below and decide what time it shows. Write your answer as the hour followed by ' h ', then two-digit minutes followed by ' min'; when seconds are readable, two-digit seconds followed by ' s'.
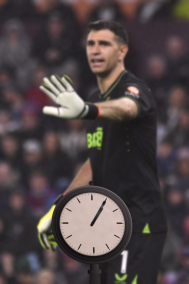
1 h 05 min
